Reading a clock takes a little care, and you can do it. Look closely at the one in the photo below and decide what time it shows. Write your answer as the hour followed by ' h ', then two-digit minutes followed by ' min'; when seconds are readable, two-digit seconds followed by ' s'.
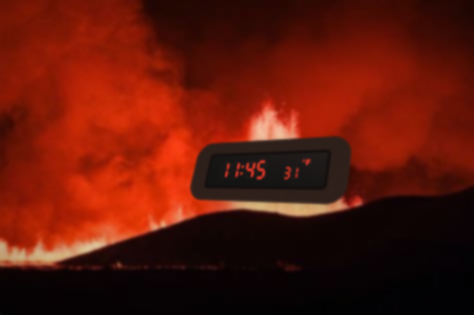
11 h 45 min
